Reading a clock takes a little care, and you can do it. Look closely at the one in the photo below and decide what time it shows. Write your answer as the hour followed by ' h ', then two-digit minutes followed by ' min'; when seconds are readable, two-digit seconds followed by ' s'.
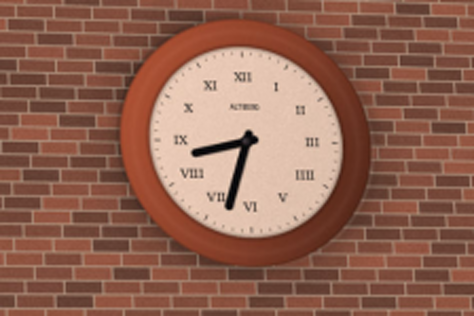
8 h 33 min
